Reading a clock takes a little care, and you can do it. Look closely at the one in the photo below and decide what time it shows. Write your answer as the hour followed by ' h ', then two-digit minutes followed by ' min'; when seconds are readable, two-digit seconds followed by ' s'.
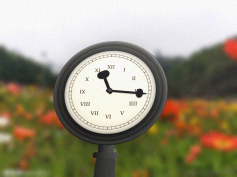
11 h 16 min
